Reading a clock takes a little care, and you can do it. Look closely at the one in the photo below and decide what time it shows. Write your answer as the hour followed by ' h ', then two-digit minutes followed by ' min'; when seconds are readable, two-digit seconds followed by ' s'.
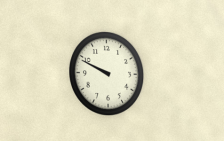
9 h 49 min
